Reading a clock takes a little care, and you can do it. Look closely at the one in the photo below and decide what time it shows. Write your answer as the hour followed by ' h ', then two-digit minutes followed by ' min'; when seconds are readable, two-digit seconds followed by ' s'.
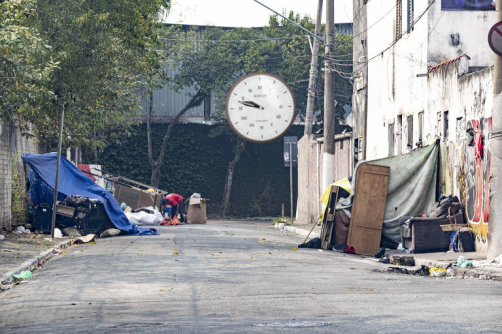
9 h 48 min
